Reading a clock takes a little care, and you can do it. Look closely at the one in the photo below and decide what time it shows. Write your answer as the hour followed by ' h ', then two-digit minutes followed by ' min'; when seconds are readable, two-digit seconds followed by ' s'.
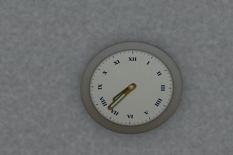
7 h 37 min
